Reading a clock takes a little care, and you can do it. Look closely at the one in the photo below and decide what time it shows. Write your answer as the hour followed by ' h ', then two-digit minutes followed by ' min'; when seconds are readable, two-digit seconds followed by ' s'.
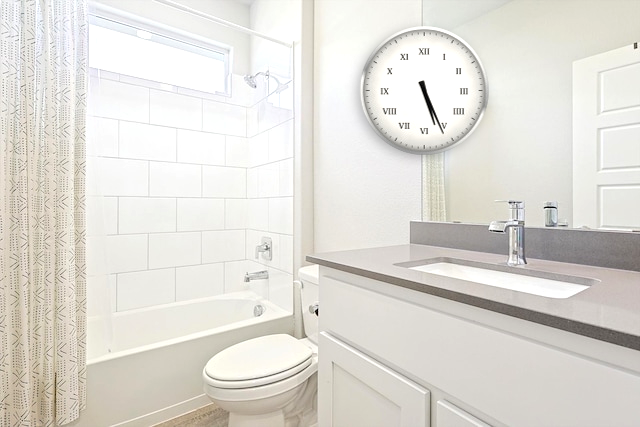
5 h 26 min
